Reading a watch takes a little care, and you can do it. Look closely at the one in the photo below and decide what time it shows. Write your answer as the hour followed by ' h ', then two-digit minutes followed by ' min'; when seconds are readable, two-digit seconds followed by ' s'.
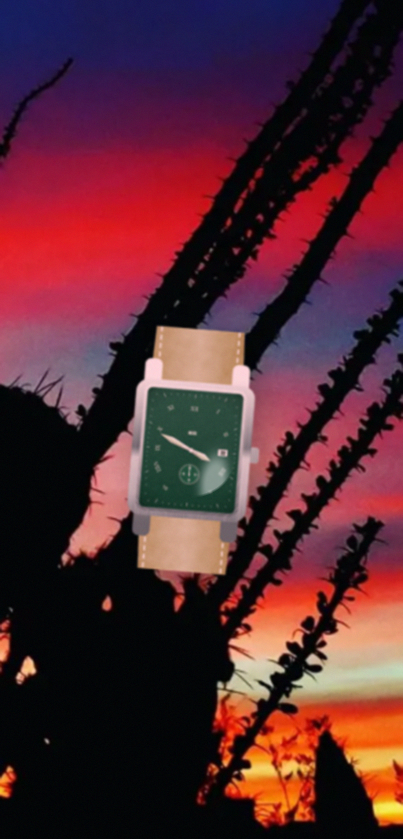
3 h 49 min
